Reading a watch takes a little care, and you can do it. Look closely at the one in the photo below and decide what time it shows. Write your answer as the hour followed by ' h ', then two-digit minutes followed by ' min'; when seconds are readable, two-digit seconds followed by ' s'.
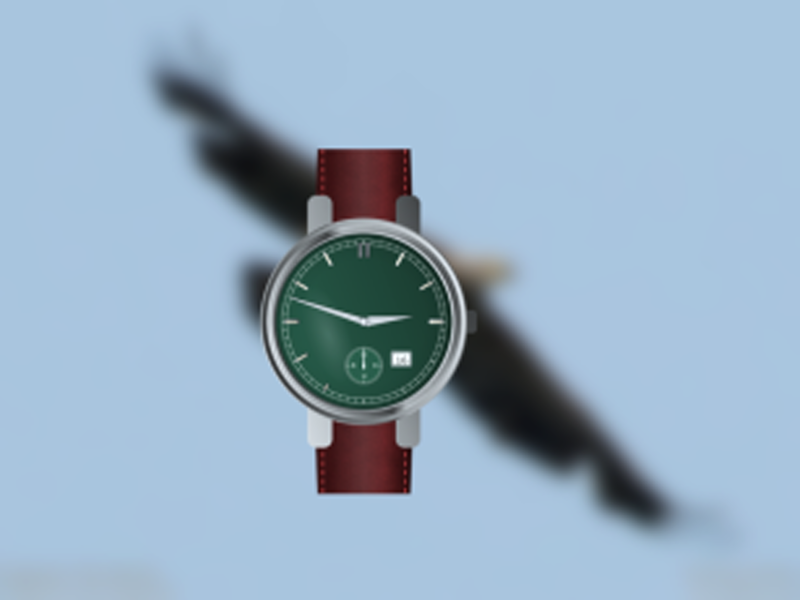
2 h 48 min
